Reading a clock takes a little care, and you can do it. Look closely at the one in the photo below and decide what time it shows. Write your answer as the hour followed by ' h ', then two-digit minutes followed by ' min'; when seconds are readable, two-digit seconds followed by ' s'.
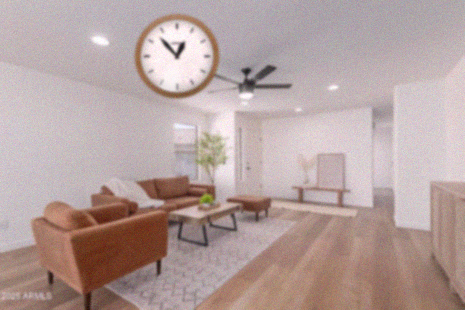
12 h 53 min
